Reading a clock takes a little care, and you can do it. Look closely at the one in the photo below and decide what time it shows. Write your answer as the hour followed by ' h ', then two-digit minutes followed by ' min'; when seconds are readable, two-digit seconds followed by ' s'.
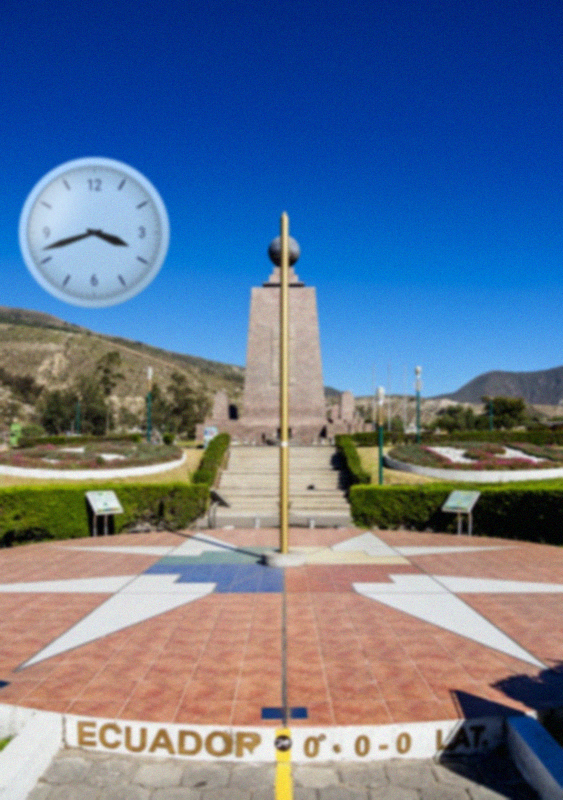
3 h 42 min
